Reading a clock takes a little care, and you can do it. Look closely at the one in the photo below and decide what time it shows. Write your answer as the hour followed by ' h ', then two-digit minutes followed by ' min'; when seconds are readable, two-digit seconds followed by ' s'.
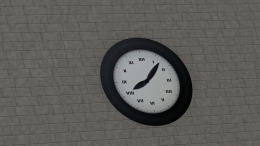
8 h 07 min
